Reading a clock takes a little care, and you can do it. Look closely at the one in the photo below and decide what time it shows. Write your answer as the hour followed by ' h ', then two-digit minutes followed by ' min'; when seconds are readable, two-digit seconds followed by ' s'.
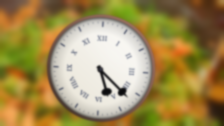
5 h 22 min
